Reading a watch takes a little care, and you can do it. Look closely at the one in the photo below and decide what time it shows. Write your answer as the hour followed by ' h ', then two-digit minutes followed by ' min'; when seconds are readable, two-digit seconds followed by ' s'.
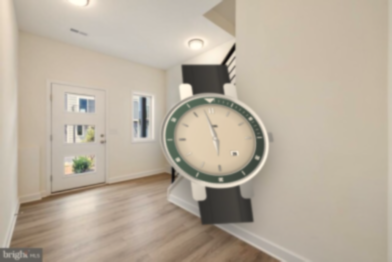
5 h 58 min
